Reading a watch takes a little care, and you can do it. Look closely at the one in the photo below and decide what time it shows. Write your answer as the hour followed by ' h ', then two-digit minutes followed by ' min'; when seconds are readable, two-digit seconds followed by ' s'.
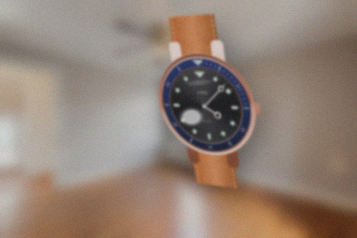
4 h 08 min
